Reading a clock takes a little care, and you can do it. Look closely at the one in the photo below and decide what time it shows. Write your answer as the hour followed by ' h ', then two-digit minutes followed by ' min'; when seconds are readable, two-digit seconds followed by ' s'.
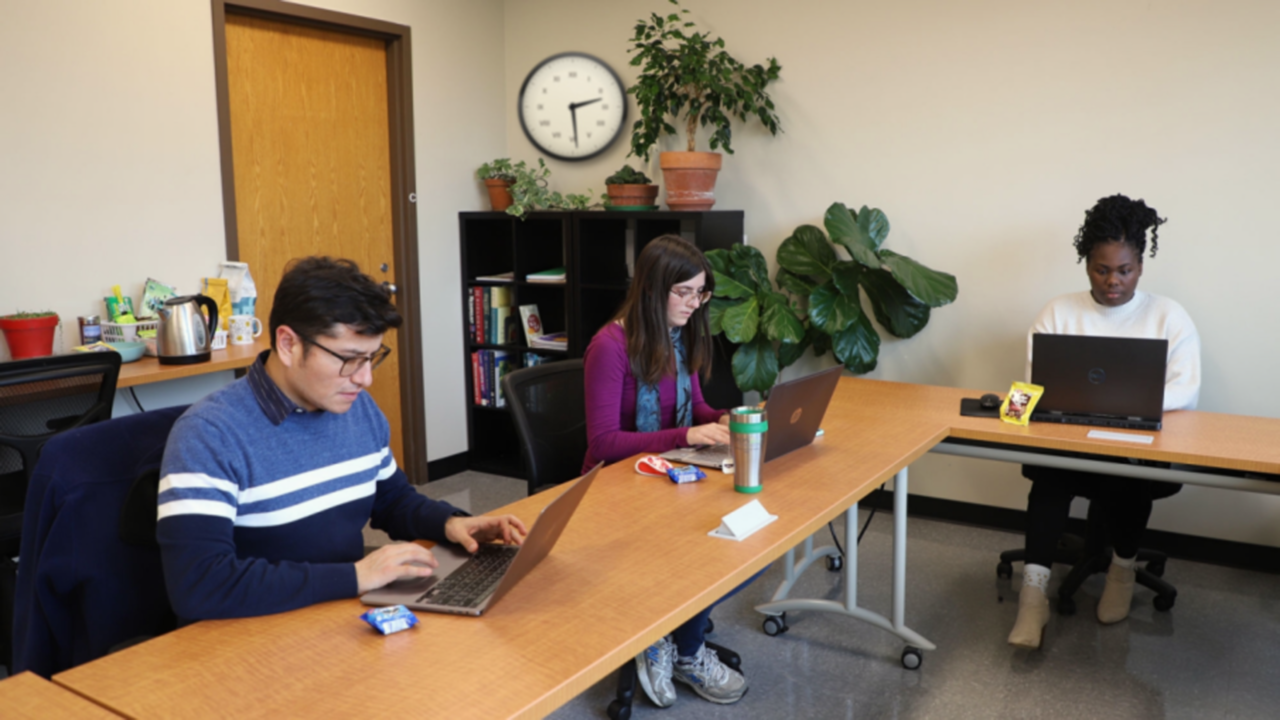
2 h 29 min
